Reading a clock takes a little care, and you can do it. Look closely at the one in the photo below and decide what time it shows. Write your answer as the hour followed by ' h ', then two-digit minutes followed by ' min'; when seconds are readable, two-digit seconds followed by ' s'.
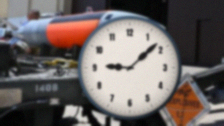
9 h 08 min
